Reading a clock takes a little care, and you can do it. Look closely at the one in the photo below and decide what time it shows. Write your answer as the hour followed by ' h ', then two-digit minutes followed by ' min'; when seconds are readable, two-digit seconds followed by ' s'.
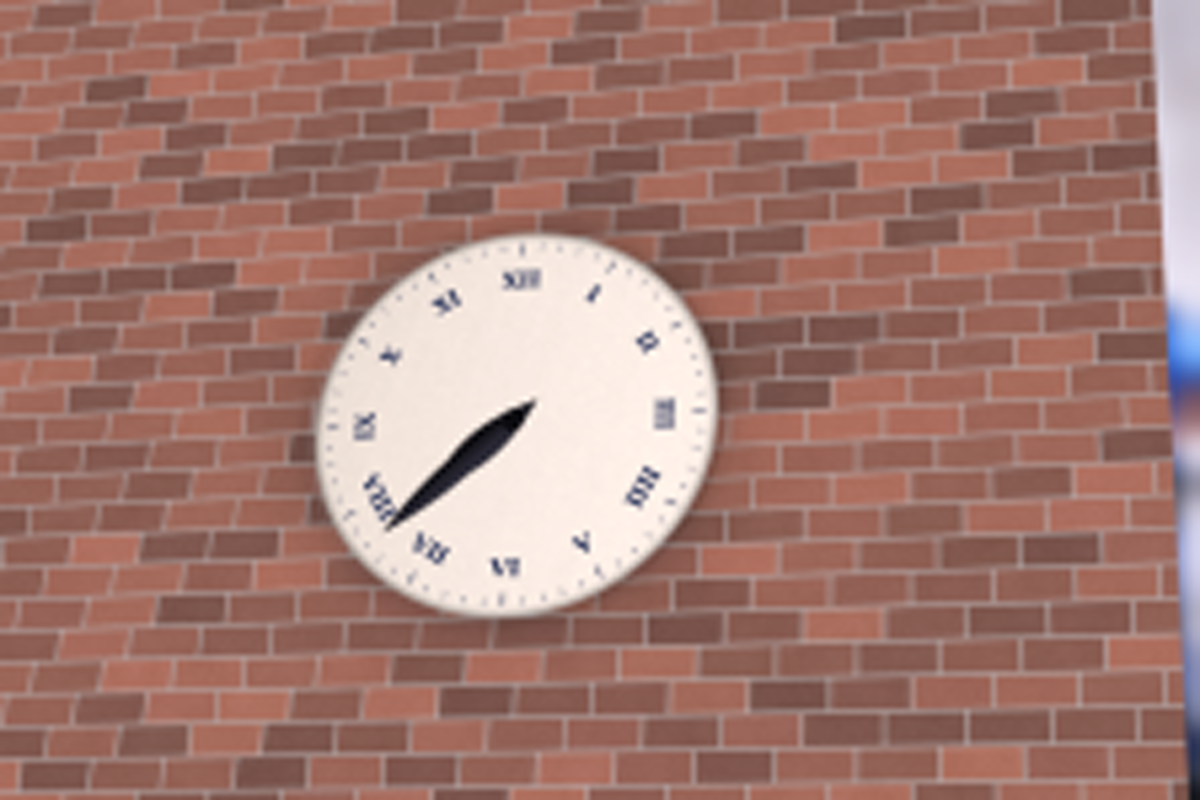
7 h 38 min
